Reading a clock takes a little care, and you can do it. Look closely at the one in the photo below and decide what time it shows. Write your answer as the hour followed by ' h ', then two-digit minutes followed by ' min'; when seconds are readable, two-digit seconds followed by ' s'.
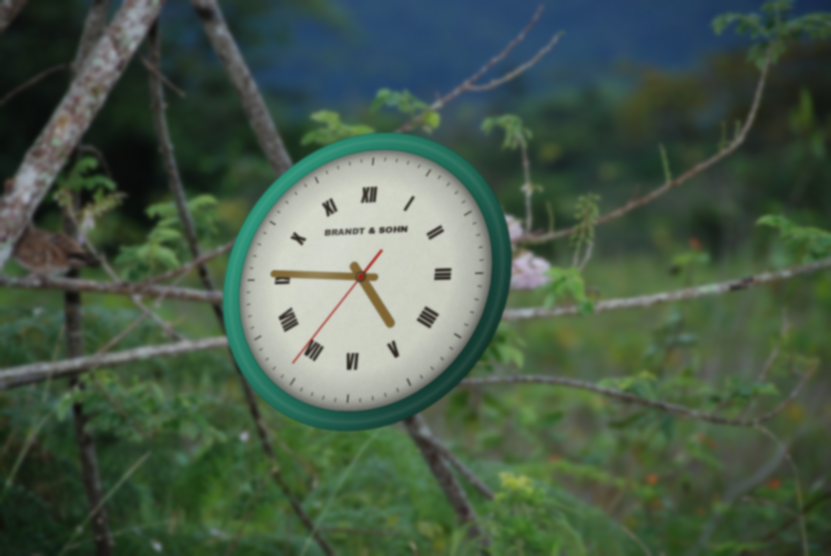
4 h 45 min 36 s
